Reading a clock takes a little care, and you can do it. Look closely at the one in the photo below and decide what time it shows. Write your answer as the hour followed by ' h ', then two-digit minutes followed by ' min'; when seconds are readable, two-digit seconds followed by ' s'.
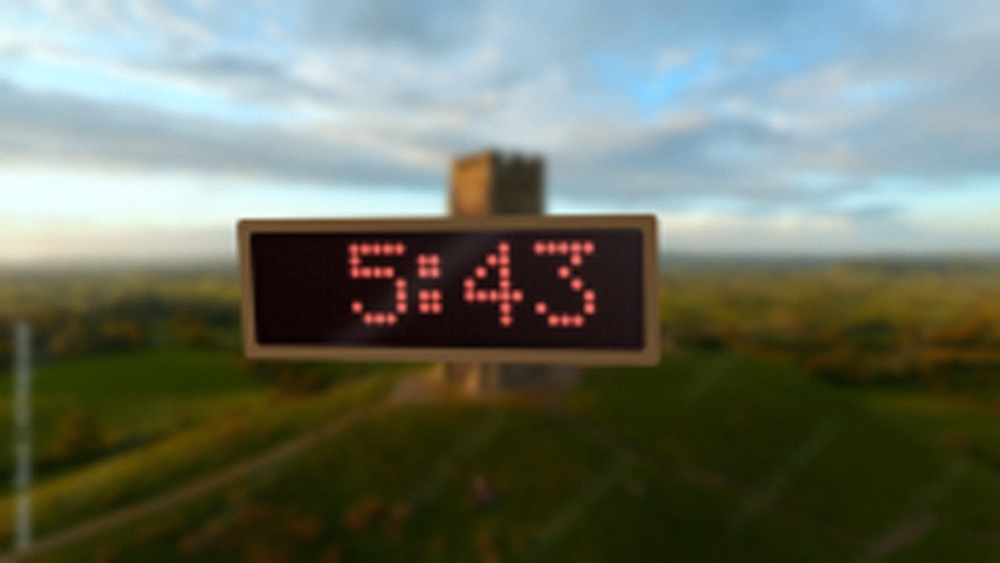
5 h 43 min
